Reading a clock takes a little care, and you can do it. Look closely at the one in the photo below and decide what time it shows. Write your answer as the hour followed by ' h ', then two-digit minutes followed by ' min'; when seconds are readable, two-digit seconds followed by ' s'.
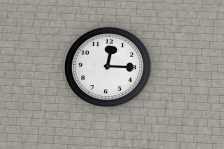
12 h 15 min
